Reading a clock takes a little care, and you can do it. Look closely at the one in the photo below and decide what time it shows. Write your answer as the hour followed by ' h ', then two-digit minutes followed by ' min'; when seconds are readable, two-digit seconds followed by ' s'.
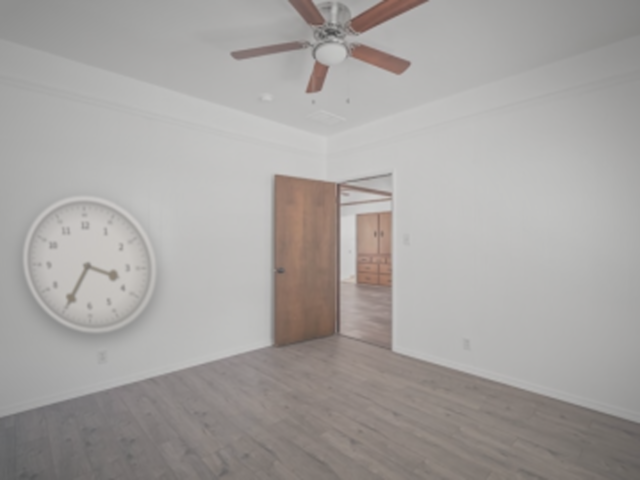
3 h 35 min
